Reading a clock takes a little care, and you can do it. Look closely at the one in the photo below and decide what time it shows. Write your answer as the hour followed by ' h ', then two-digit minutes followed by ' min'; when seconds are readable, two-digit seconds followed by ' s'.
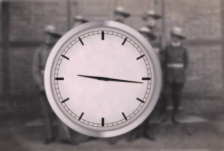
9 h 16 min
